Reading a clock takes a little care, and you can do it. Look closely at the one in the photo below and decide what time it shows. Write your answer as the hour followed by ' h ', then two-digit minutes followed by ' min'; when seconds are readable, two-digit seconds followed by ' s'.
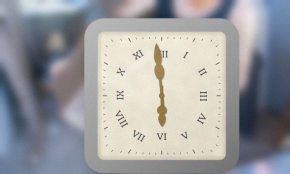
5 h 59 min
